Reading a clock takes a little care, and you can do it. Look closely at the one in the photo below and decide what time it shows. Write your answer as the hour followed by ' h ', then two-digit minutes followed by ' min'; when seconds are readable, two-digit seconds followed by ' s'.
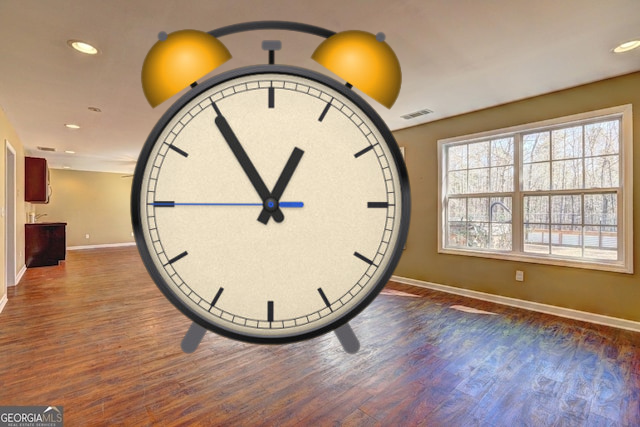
12 h 54 min 45 s
